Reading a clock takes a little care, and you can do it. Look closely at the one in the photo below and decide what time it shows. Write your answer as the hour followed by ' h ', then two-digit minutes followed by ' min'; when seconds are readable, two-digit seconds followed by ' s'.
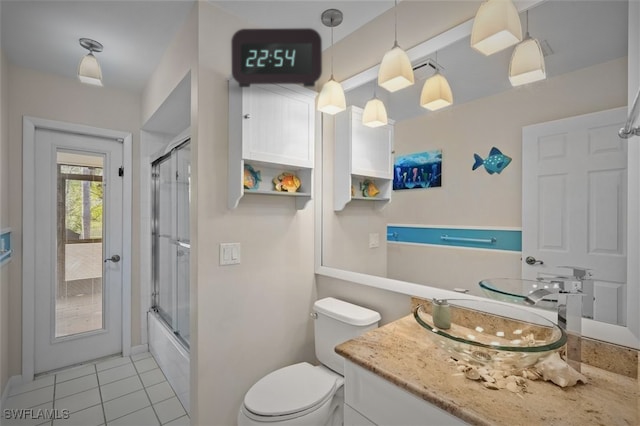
22 h 54 min
